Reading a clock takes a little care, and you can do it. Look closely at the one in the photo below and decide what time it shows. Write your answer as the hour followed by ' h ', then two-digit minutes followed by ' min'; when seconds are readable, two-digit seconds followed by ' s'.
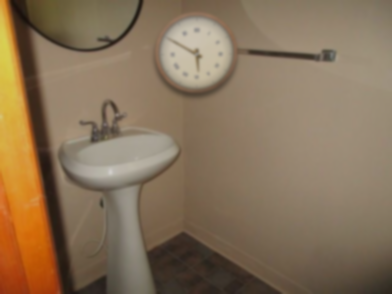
5 h 50 min
